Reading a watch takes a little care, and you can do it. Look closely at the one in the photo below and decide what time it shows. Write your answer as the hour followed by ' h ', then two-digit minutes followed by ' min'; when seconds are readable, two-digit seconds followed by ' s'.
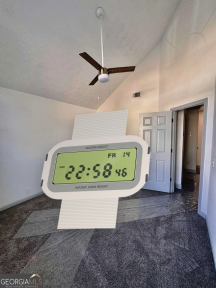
22 h 58 min 46 s
